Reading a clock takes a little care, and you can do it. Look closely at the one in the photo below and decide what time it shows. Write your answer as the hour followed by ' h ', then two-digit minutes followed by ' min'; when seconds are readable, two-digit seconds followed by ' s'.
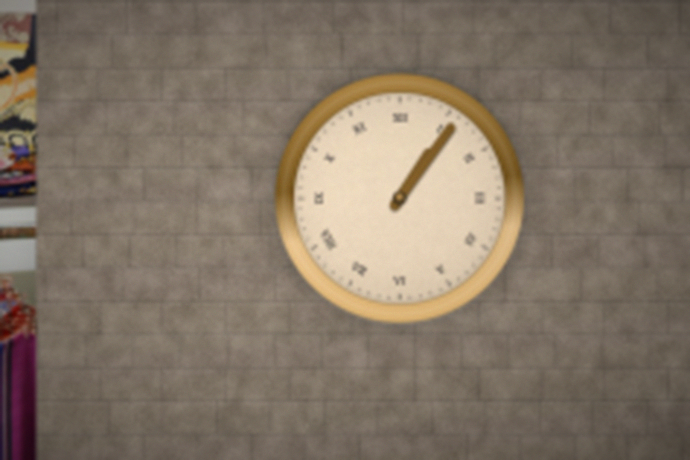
1 h 06 min
